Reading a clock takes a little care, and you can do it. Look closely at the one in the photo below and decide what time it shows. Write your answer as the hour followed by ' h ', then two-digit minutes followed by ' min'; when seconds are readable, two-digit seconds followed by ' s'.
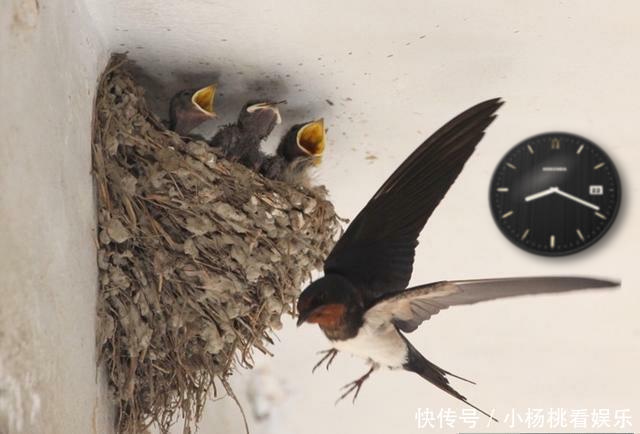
8 h 19 min
